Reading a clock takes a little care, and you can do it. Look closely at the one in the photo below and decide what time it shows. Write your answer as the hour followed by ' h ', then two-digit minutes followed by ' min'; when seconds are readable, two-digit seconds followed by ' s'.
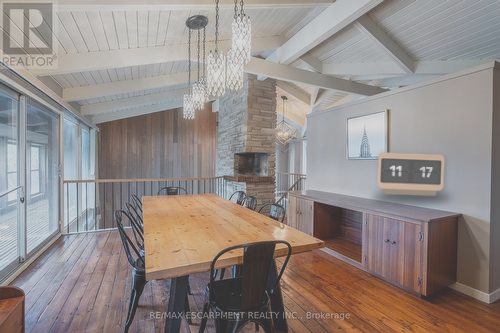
11 h 17 min
